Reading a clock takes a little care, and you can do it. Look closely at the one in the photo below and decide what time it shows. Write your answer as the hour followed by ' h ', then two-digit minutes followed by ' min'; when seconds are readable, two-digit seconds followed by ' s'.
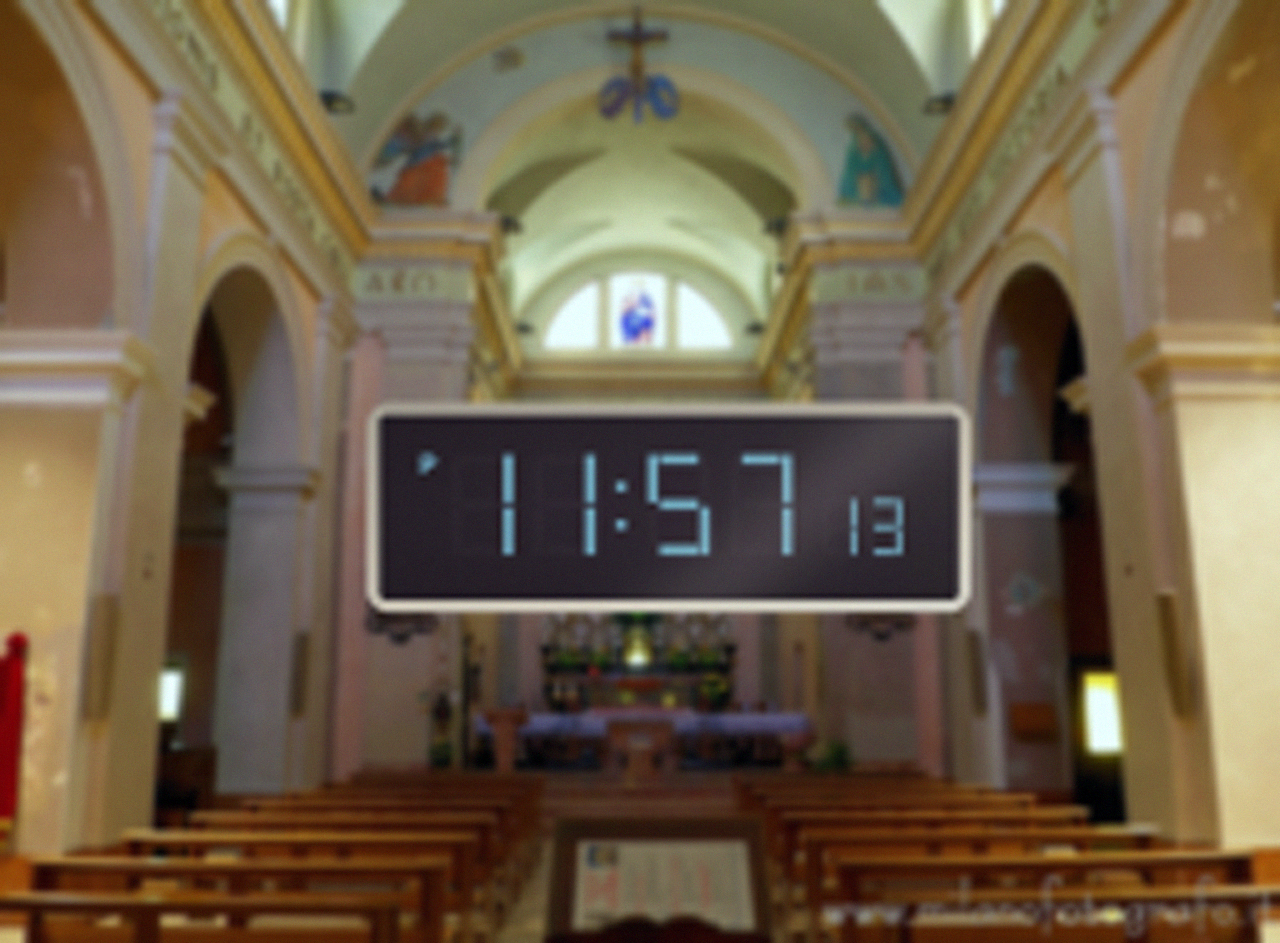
11 h 57 min 13 s
